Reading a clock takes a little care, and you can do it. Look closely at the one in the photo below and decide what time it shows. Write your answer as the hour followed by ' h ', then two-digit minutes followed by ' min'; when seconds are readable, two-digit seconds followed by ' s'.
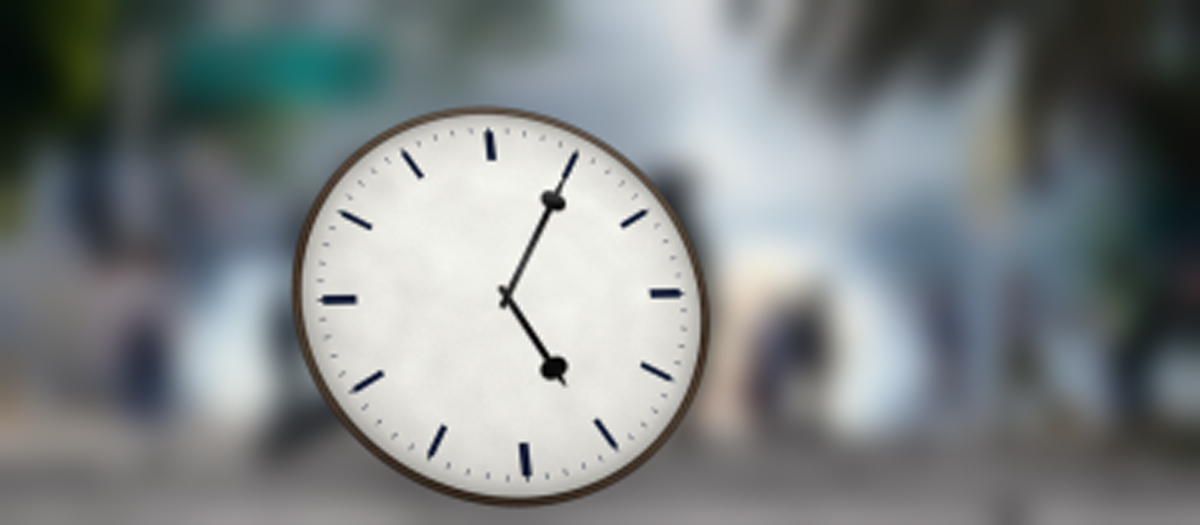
5 h 05 min
